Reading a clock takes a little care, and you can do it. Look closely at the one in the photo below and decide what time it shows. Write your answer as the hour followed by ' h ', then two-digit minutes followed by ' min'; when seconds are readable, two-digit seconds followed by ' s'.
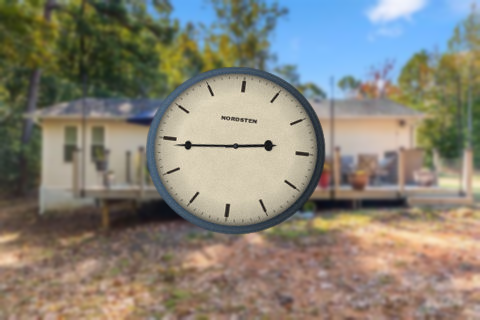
2 h 44 min
